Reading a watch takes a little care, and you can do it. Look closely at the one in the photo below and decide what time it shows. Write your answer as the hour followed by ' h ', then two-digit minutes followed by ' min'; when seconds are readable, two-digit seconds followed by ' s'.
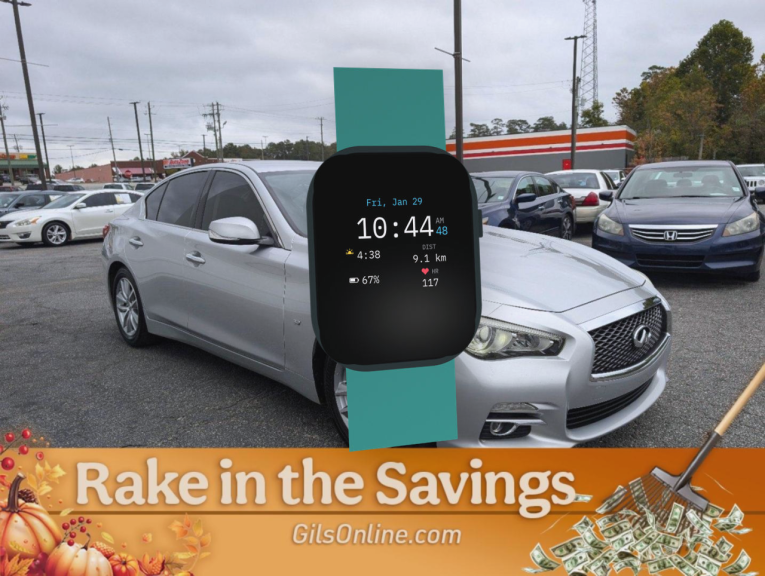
10 h 44 min 48 s
